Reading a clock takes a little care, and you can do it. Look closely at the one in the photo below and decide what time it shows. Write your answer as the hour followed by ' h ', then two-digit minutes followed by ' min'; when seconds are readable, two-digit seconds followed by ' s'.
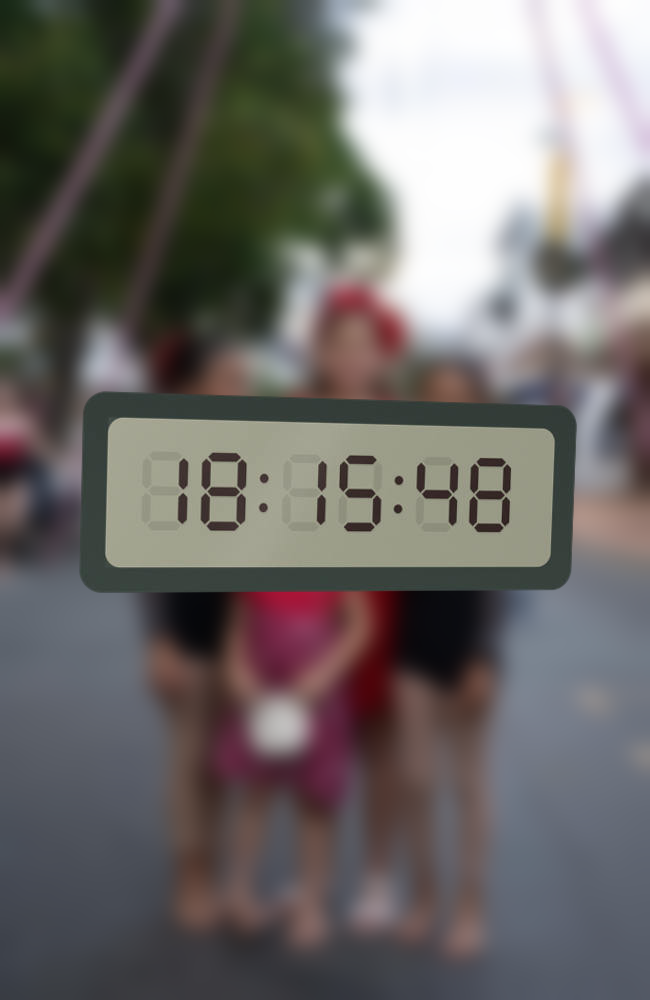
18 h 15 min 48 s
